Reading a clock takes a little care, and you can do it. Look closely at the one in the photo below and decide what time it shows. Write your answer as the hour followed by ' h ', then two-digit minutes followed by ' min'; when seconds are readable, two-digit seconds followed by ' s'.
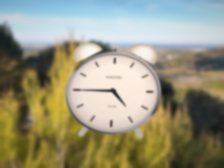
4 h 45 min
